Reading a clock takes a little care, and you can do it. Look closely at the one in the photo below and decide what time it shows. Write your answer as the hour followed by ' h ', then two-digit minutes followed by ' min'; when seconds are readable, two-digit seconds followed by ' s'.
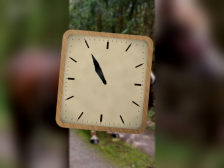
10 h 55 min
